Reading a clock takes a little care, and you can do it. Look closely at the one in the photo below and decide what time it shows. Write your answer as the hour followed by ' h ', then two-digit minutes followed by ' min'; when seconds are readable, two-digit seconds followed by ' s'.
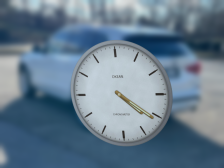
4 h 21 min
